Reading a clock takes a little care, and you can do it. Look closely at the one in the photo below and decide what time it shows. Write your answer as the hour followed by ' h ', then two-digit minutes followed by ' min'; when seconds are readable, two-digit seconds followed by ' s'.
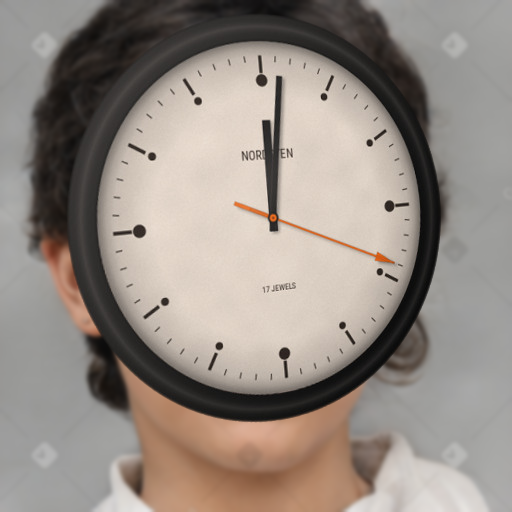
12 h 01 min 19 s
